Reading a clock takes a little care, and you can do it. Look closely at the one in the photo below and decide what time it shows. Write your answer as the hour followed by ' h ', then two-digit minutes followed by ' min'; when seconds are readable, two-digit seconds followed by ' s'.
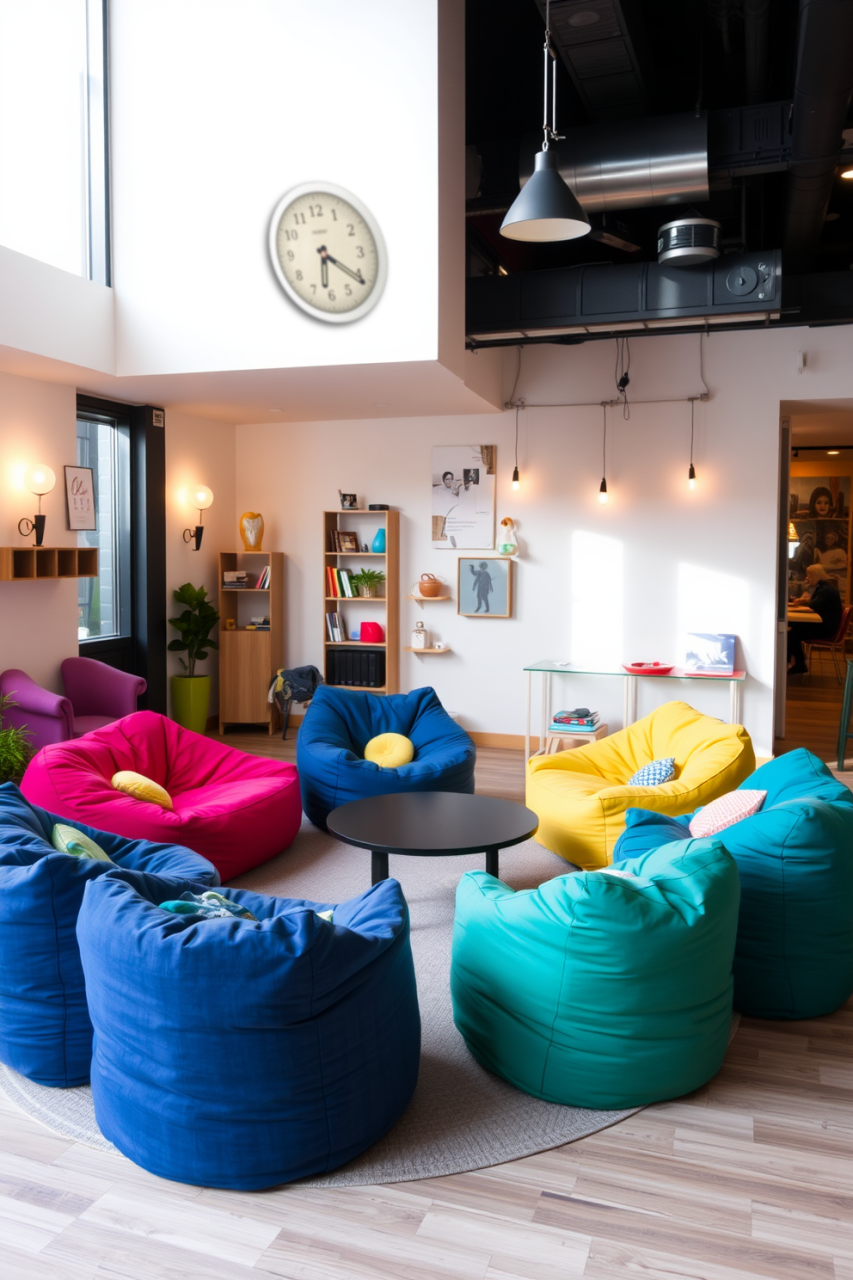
6 h 21 min
